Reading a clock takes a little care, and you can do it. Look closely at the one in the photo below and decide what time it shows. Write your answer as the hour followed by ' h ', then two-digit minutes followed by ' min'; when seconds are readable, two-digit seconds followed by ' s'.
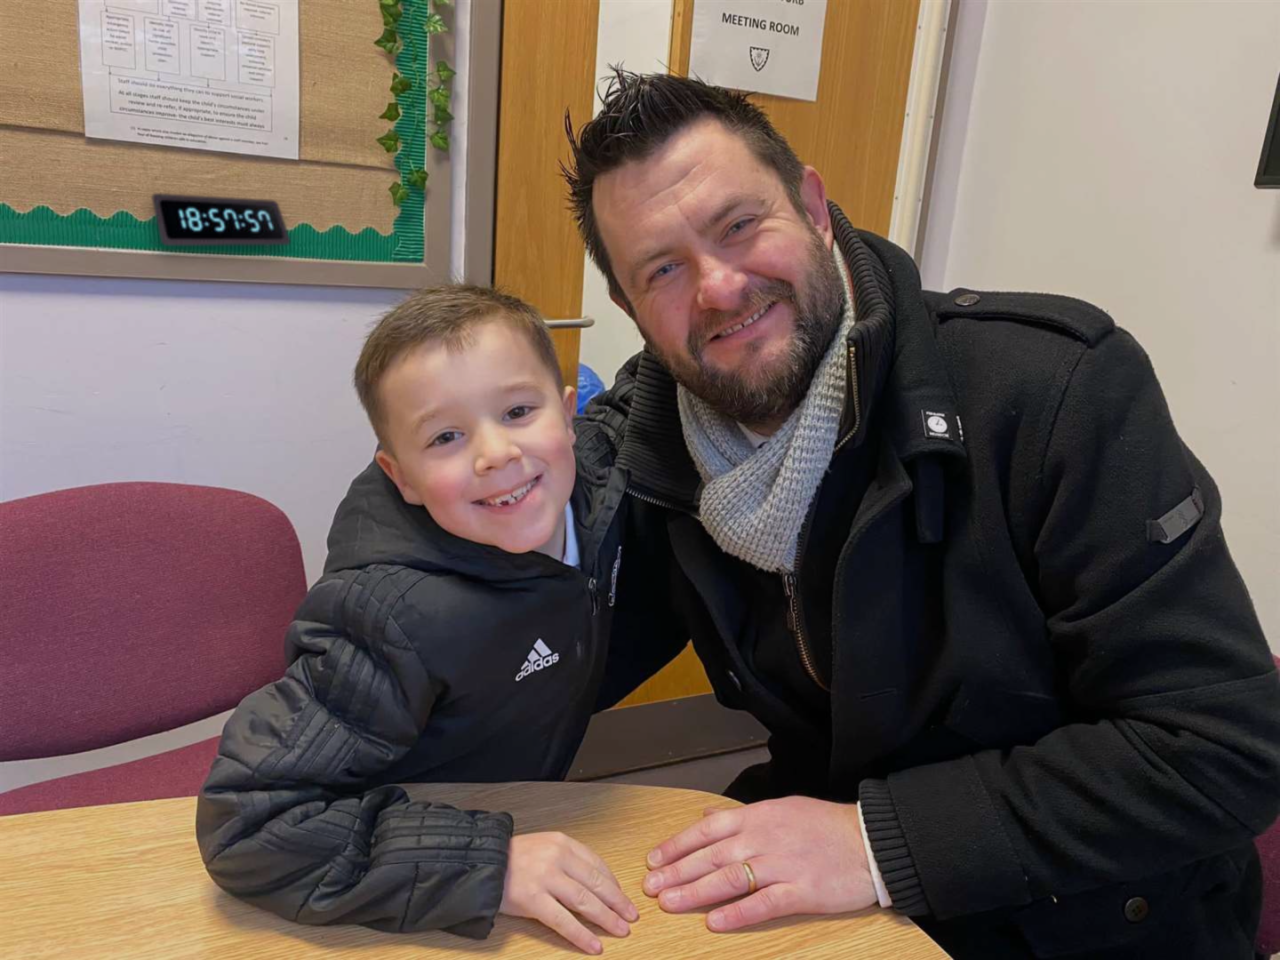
18 h 57 min 57 s
